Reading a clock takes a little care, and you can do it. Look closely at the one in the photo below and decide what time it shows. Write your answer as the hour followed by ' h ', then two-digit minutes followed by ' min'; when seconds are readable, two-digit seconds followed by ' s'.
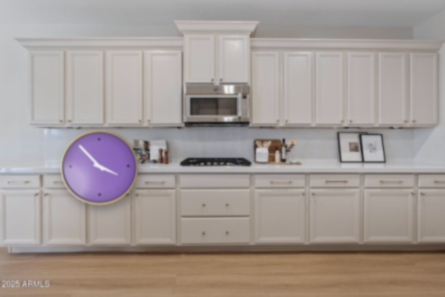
3 h 53 min
